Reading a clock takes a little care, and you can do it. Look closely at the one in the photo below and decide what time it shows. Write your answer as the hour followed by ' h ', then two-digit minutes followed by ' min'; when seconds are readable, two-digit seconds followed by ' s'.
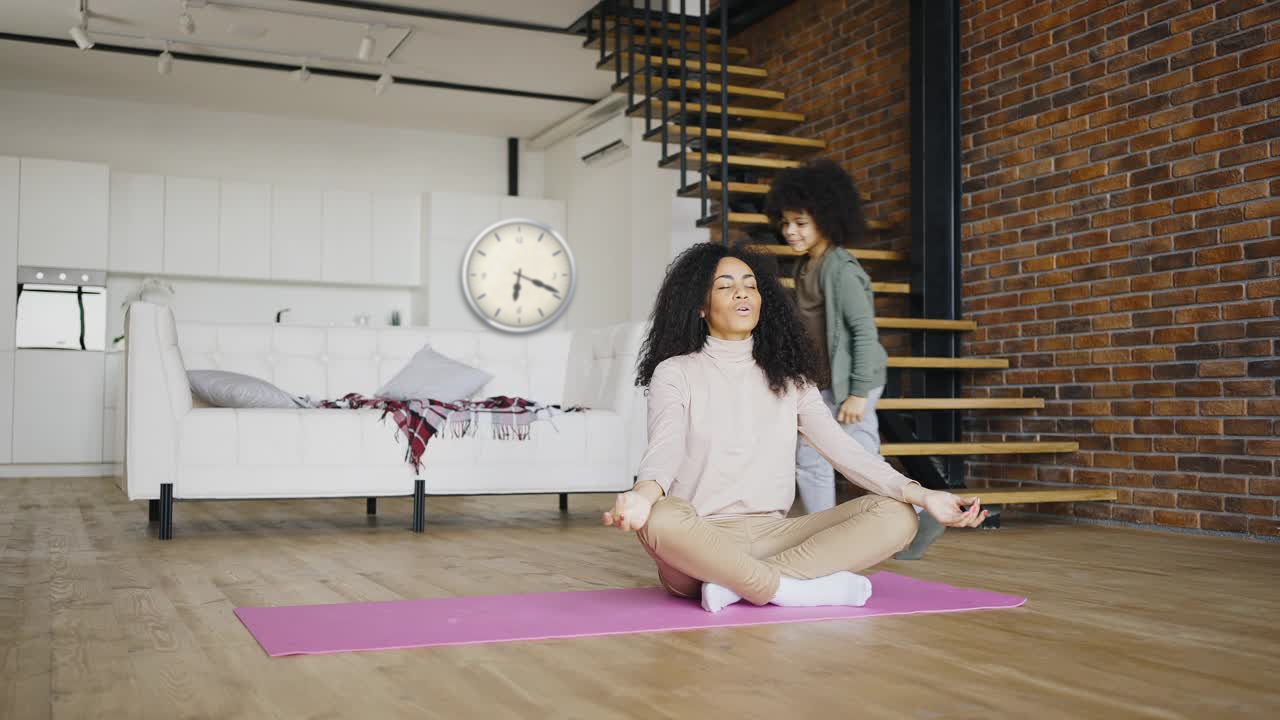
6 h 19 min
